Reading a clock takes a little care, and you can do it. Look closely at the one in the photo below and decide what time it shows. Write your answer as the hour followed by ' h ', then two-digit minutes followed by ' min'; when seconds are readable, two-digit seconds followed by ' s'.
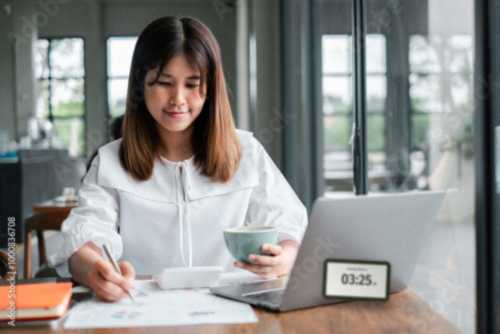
3 h 25 min
